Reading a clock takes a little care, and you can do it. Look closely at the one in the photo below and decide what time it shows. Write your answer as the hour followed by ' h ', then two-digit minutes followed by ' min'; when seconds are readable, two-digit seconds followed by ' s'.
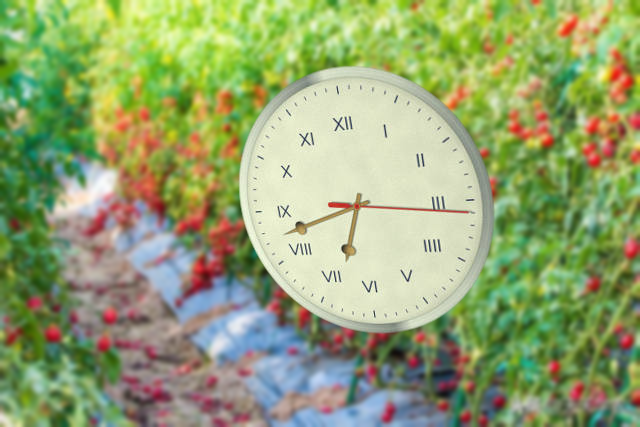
6 h 42 min 16 s
